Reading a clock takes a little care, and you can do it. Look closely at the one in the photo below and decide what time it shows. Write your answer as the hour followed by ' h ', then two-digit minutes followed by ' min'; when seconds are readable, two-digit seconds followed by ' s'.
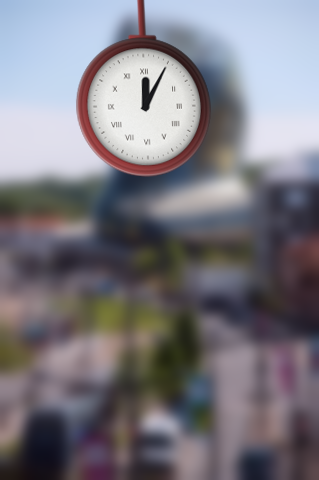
12 h 05 min
